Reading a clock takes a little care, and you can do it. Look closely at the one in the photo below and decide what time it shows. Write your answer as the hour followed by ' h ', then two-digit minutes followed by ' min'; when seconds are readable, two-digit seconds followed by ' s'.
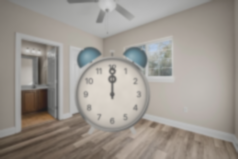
12 h 00 min
